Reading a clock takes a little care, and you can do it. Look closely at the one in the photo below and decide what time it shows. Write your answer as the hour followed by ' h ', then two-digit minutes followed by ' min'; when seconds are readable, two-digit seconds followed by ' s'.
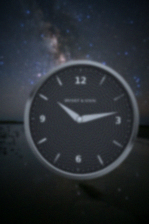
10 h 13 min
